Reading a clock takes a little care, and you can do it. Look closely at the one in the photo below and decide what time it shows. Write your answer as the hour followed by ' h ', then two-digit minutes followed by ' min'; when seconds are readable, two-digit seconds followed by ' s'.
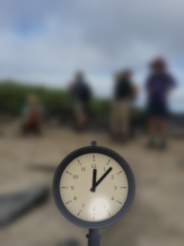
12 h 07 min
